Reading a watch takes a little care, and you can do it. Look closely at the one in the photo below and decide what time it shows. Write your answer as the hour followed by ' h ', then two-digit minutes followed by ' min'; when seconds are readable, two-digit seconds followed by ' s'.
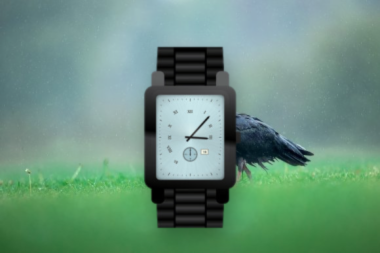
3 h 07 min
